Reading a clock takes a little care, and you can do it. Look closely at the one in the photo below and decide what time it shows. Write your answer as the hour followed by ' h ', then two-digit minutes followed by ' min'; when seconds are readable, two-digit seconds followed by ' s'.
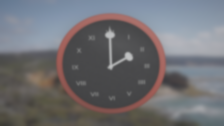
2 h 00 min
